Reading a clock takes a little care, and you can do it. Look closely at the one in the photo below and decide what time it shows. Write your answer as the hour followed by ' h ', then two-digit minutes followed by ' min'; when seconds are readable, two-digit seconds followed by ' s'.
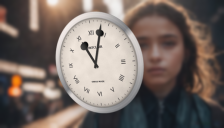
11 h 03 min
